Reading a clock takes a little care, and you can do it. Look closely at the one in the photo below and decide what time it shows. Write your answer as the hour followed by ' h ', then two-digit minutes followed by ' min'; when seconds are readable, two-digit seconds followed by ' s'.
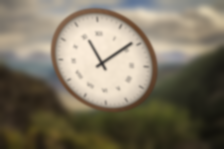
11 h 09 min
